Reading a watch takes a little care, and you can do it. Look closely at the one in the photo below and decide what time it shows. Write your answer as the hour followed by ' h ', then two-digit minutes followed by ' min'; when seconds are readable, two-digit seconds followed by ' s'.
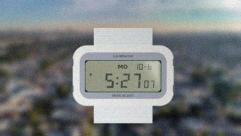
5 h 27 min 07 s
